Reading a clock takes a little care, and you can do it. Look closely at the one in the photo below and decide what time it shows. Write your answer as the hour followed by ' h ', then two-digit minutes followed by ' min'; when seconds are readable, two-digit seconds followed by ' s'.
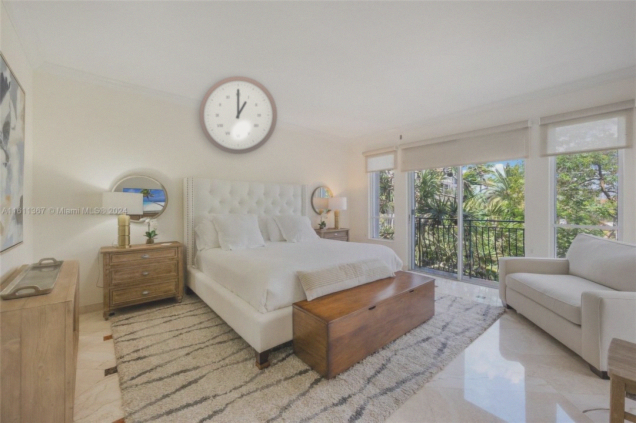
1 h 00 min
